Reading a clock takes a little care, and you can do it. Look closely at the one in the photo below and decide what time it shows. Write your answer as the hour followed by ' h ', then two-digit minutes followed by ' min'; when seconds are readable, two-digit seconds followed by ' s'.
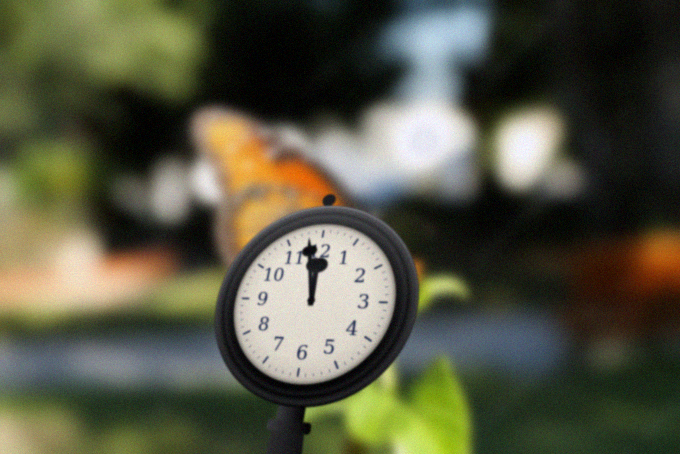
11 h 58 min
